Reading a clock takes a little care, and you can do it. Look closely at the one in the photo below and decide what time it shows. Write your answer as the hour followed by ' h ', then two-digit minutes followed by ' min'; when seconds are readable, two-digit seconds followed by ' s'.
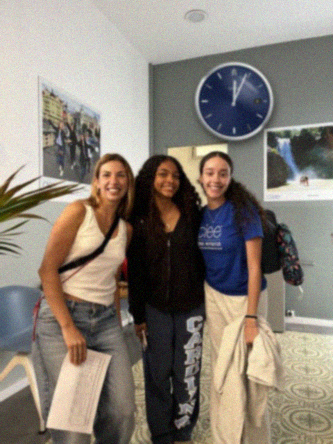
12 h 04 min
